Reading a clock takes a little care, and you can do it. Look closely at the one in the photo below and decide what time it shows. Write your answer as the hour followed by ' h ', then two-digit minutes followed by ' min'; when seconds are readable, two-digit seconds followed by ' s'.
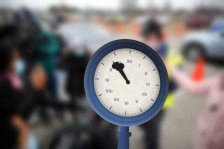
10 h 53 min
